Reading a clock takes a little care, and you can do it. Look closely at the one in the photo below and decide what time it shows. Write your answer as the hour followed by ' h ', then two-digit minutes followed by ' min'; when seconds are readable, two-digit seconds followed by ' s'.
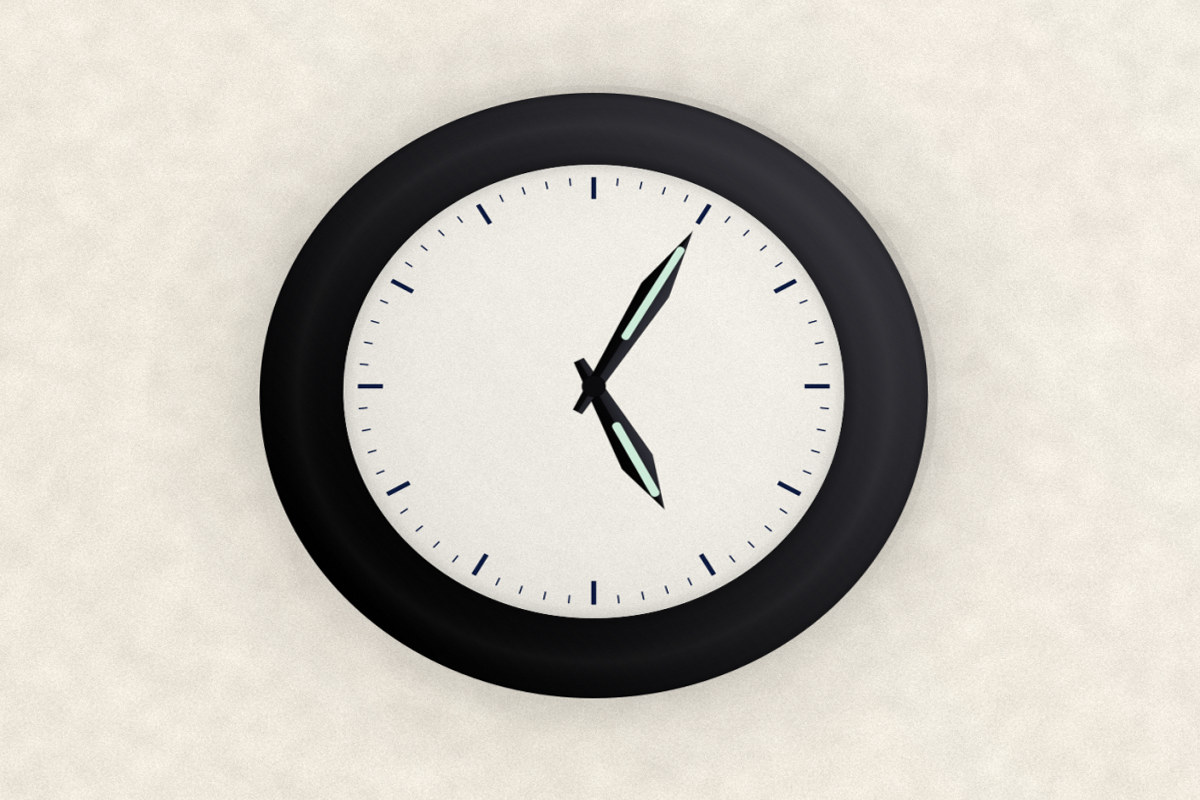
5 h 05 min
